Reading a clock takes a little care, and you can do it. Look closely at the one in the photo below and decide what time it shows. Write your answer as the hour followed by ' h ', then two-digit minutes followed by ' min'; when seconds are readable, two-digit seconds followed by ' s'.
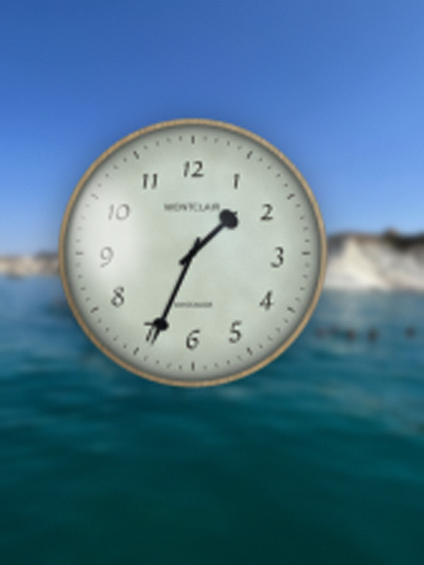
1 h 34 min
